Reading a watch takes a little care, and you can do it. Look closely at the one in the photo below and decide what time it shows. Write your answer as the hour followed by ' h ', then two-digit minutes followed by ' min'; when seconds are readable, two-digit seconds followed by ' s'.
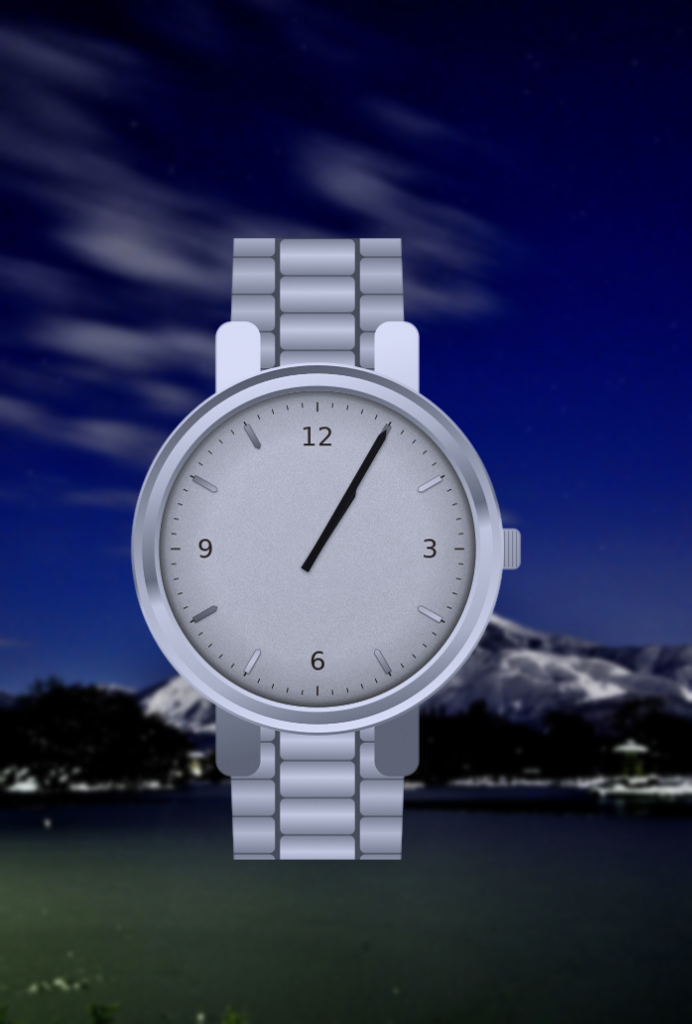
1 h 05 min
